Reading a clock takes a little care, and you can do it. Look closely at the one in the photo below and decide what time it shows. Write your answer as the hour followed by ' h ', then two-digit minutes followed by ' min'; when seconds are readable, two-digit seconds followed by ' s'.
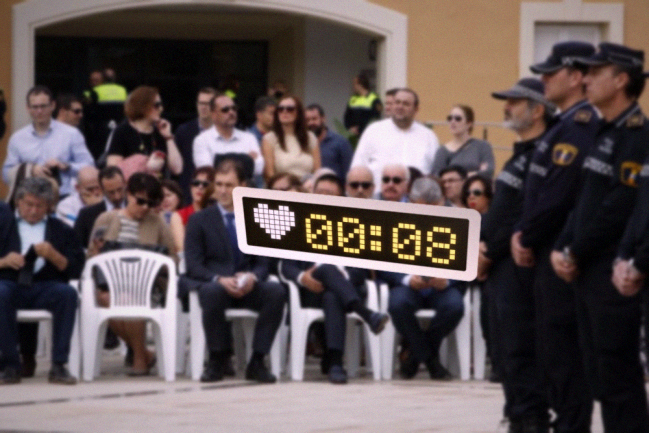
0 h 08 min
